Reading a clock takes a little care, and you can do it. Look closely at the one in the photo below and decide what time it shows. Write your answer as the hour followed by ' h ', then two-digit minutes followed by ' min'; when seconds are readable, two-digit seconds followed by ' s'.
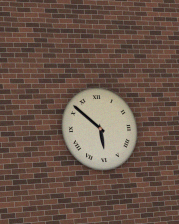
5 h 52 min
